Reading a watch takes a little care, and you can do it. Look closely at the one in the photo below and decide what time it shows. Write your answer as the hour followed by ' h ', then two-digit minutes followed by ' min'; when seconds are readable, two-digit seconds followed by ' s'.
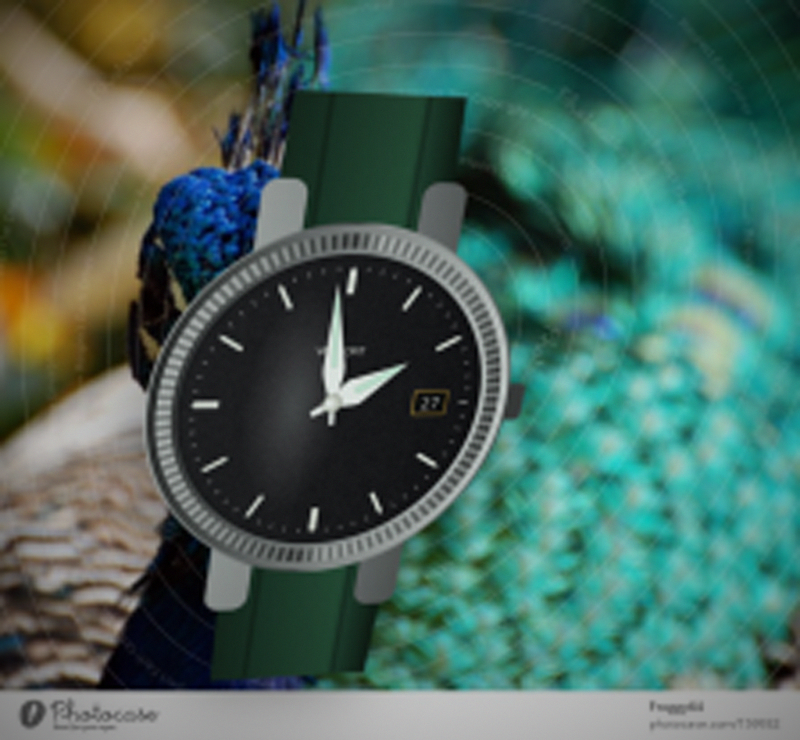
1 h 59 min
